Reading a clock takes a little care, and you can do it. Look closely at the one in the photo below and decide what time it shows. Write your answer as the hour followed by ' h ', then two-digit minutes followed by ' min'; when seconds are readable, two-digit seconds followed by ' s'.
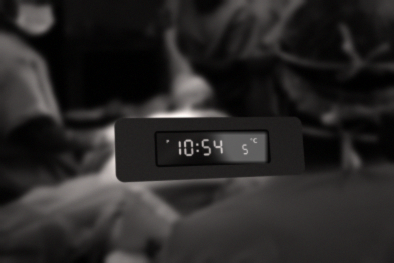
10 h 54 min
